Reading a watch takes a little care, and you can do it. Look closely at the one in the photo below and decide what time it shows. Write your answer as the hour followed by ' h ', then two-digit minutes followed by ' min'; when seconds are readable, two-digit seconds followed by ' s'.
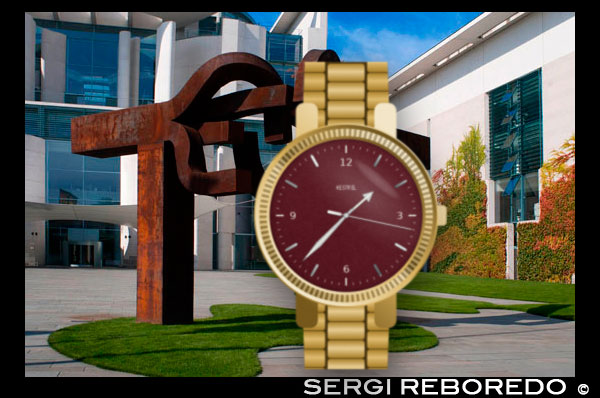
1 h 37 min 17 s
